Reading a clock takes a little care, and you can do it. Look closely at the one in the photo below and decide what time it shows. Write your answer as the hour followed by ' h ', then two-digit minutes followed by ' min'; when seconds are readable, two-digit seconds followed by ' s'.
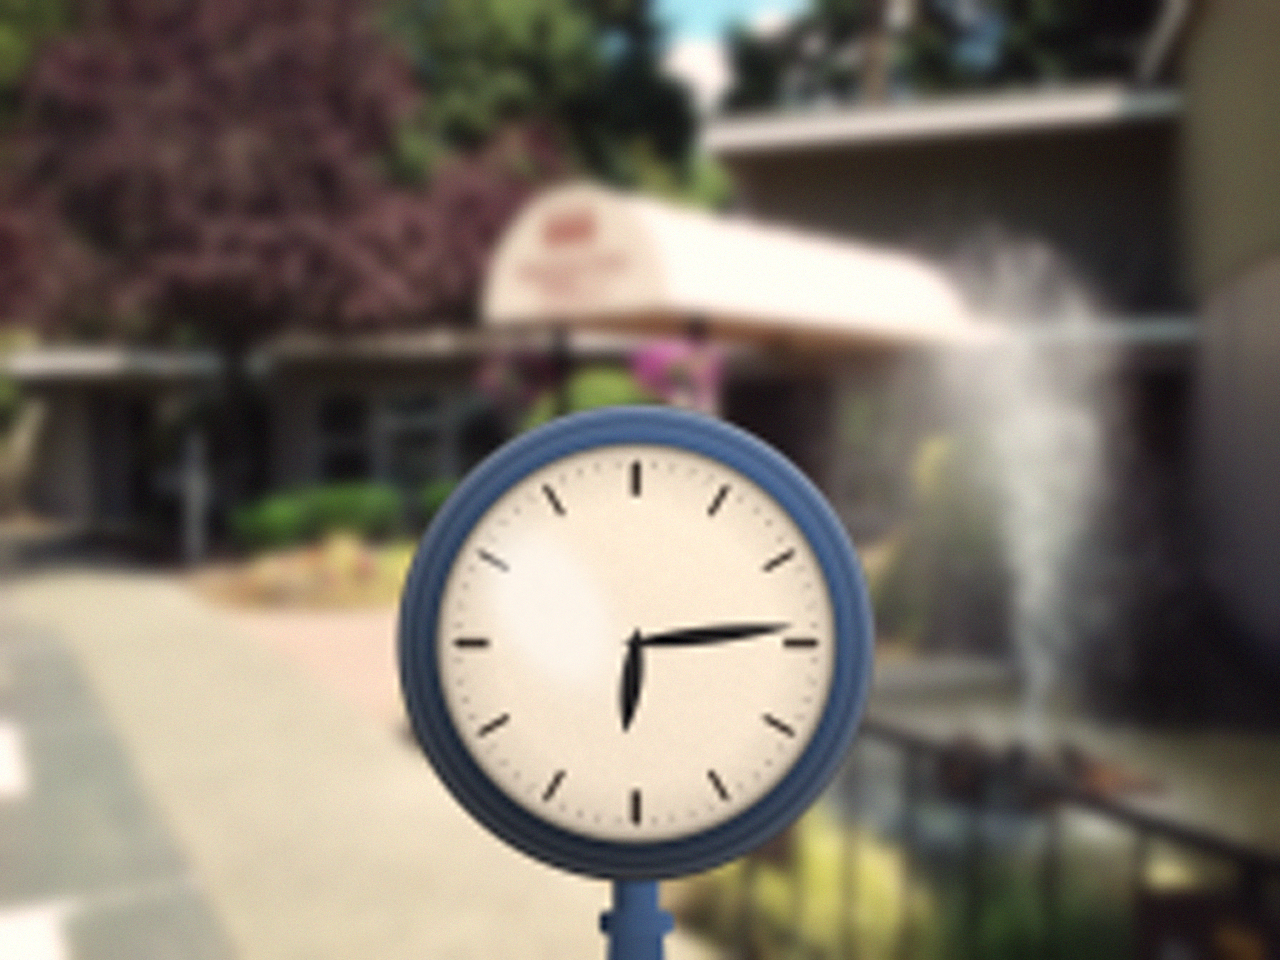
6 h 14 min
